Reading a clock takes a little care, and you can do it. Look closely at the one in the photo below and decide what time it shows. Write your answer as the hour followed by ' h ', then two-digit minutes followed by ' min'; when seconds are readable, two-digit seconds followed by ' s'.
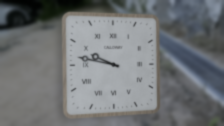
9 h 47 min
